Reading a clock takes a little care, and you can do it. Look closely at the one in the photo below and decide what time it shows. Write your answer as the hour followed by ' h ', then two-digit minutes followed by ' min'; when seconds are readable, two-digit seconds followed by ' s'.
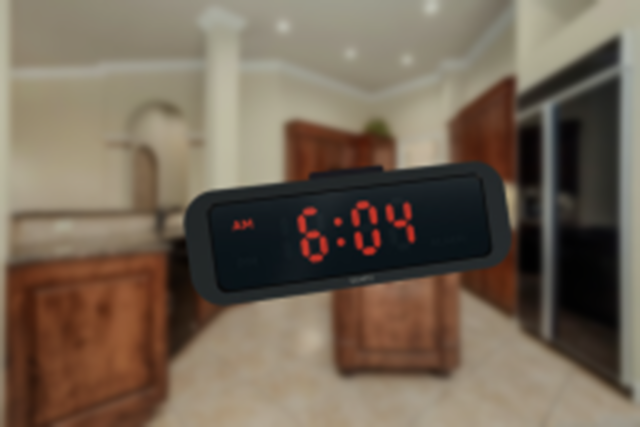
6 h 04 min
